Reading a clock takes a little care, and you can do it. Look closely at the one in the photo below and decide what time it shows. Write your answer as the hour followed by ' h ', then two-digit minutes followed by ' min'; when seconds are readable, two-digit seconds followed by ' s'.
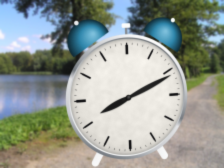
8 h 11 min
